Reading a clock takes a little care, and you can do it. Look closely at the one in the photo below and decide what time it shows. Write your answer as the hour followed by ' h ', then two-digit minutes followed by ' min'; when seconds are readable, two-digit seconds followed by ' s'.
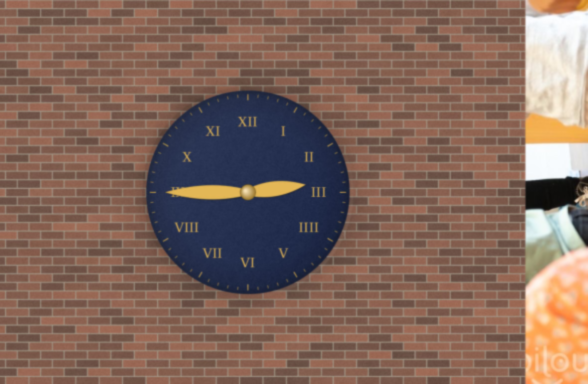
2 h 45 min
